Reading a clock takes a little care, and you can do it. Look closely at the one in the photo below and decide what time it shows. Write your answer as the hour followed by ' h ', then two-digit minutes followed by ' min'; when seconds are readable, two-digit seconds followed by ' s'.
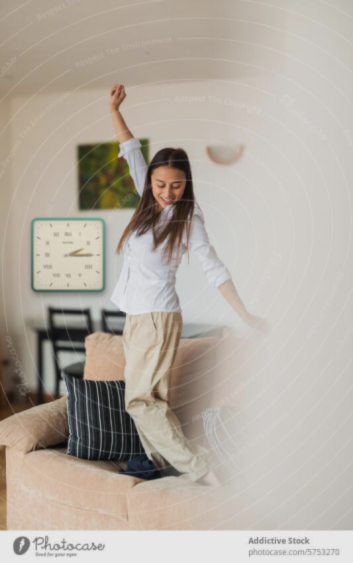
2 h 15 min
